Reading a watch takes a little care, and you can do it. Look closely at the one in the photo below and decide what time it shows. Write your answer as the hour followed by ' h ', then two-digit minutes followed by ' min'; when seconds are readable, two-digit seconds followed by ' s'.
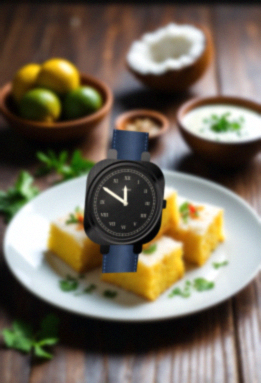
11 h 50 min
